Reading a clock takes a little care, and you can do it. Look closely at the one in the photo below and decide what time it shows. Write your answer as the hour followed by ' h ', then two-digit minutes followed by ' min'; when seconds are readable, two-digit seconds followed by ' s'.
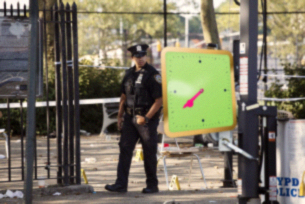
7 h 39 min
